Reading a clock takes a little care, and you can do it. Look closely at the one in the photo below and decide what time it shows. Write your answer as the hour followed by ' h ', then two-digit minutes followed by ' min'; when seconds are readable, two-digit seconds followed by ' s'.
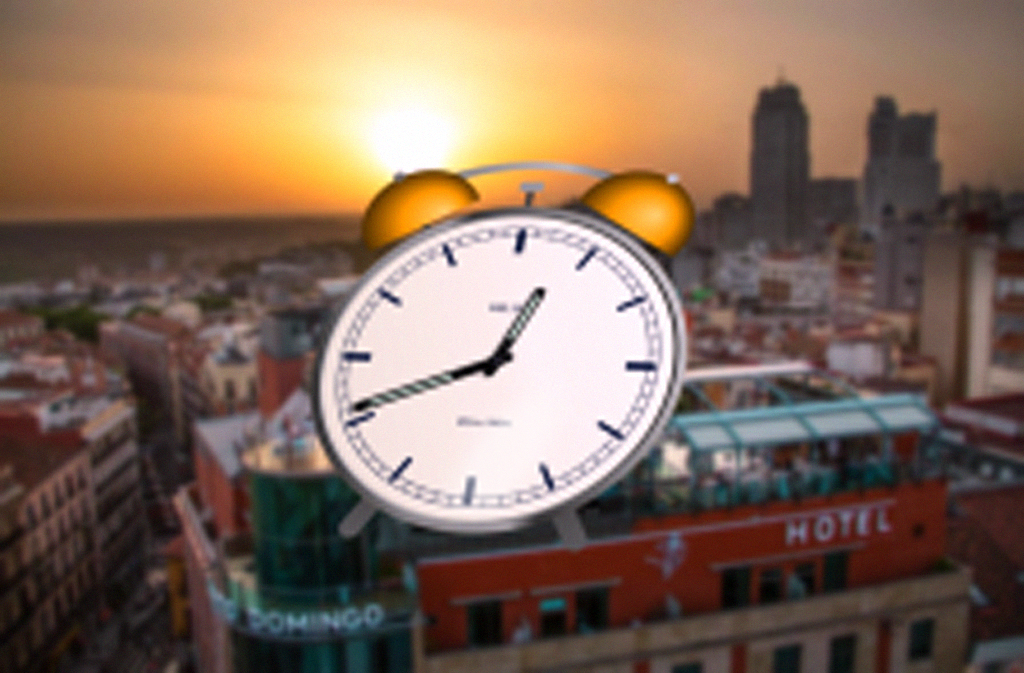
12 h 41 min
